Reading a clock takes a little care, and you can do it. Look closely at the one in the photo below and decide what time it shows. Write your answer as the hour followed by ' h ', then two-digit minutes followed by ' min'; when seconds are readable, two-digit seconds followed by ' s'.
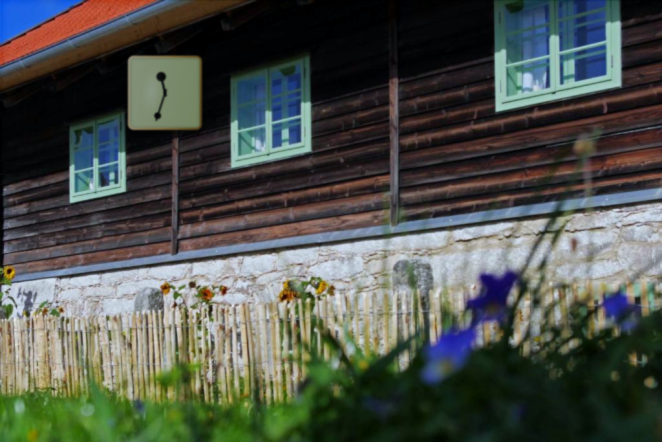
11 h 33 min
